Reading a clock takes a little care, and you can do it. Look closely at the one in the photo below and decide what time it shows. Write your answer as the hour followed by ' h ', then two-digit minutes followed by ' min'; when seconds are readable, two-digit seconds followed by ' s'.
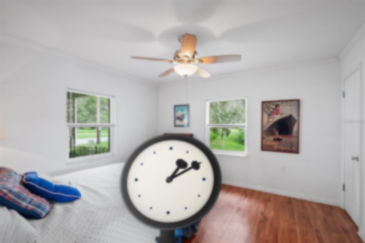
1 h 10 min
